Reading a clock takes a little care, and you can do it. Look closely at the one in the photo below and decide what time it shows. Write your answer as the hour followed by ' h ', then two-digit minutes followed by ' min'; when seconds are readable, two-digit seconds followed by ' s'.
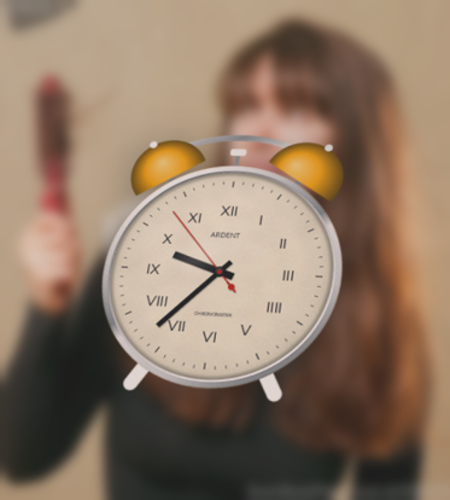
9 h 36 min 53 s
